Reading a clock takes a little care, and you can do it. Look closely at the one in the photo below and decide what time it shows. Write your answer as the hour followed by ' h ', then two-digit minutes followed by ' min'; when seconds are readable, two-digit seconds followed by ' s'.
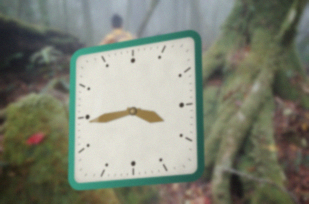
3 h 44 min
